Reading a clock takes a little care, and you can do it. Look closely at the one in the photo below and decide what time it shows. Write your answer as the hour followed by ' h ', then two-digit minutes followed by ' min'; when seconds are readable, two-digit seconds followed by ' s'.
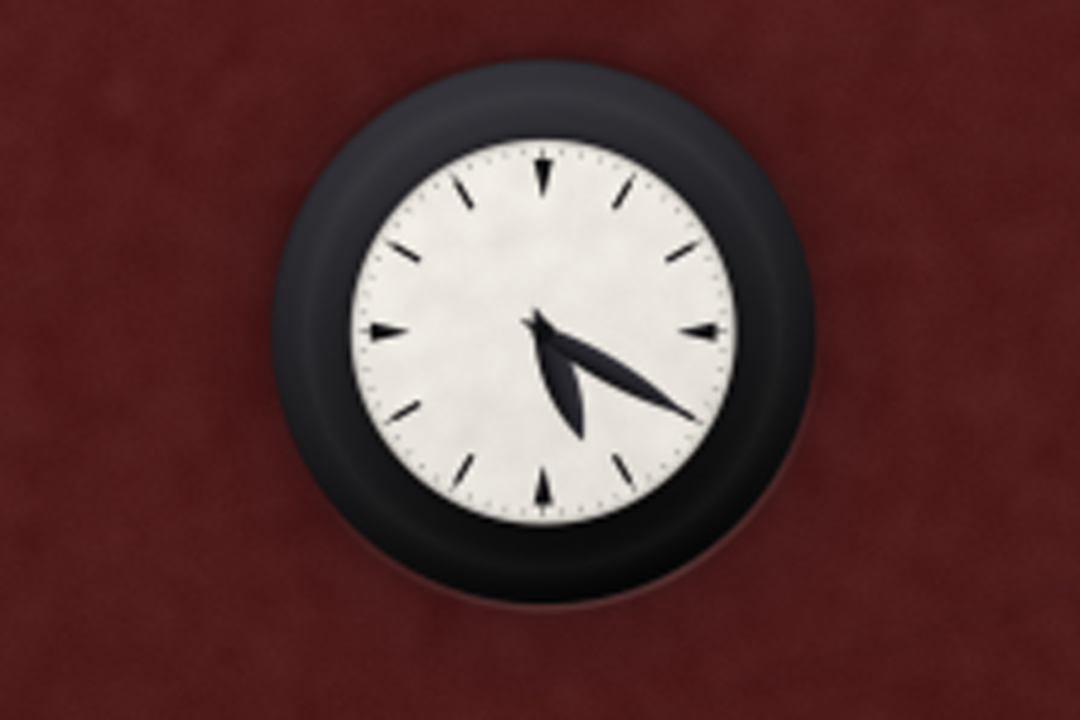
5 h 20 min
